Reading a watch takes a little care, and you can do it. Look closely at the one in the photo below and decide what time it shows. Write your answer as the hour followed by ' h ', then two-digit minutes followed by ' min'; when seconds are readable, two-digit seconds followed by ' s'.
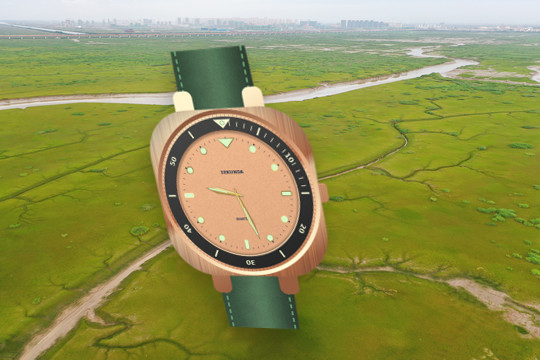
9 h 27 min
